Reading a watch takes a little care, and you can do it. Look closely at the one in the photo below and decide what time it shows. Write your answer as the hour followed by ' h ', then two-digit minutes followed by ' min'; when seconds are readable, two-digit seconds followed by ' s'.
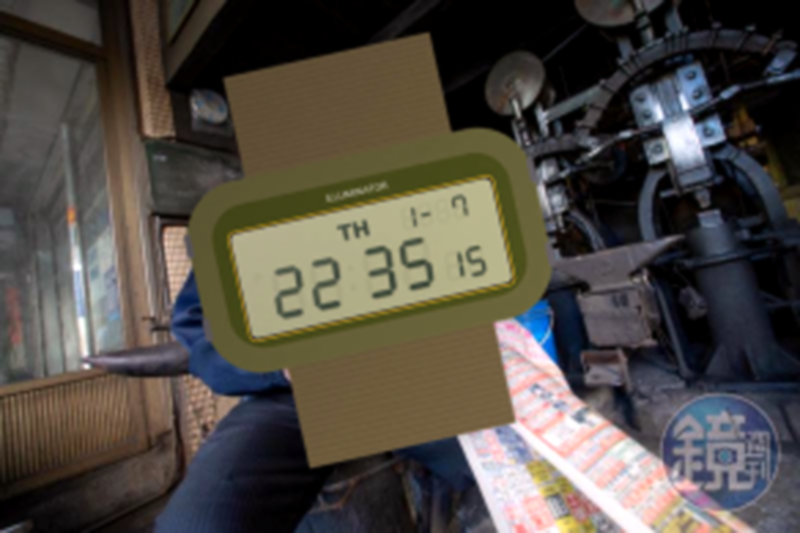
22 h 35 min 15 s
